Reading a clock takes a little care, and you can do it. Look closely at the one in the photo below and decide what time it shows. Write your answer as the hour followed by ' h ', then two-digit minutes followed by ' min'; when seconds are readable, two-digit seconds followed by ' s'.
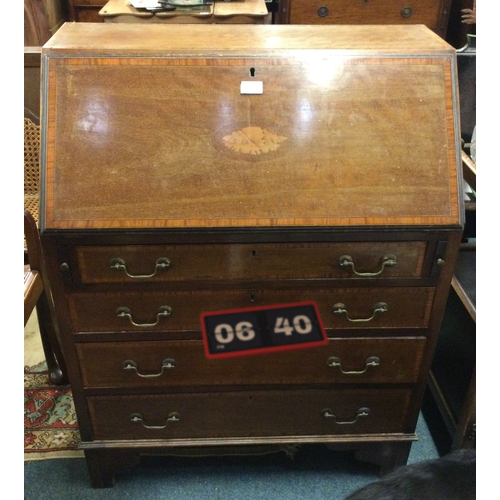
6 h 40 min
